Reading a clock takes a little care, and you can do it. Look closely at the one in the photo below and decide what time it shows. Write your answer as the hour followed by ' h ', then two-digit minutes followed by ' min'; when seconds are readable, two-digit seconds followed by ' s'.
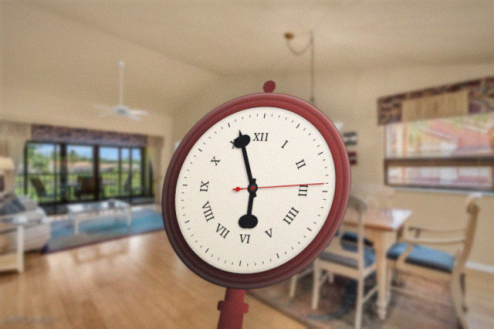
5 h 56 min 14 s
